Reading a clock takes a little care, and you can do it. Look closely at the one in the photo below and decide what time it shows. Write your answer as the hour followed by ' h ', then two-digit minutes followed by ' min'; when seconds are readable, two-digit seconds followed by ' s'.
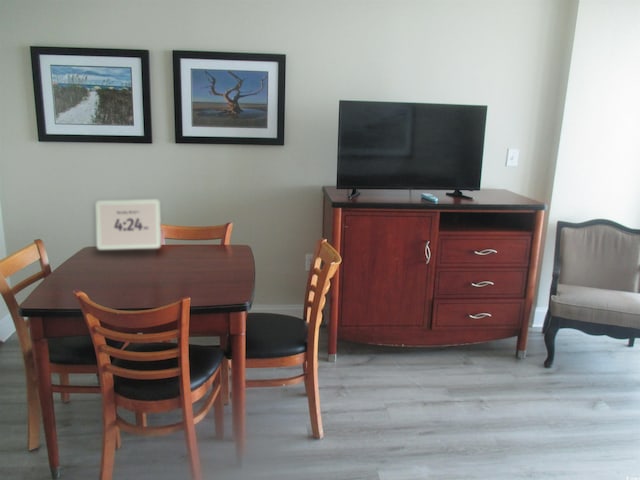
4 h 24 min
